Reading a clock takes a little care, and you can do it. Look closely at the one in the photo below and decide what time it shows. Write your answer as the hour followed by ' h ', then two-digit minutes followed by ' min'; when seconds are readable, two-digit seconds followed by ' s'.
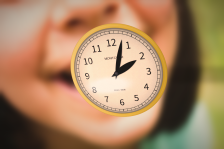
2 h 03 min
